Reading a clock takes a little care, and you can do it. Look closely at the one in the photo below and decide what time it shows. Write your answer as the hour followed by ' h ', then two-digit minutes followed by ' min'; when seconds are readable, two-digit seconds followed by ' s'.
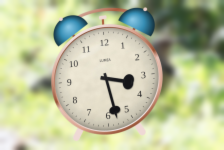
3 h 28 min
